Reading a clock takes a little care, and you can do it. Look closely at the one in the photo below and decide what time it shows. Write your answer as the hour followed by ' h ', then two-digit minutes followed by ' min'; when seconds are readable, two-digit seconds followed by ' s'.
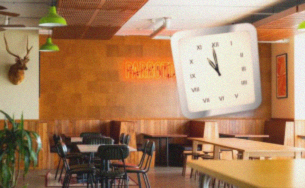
10 h 59 min
